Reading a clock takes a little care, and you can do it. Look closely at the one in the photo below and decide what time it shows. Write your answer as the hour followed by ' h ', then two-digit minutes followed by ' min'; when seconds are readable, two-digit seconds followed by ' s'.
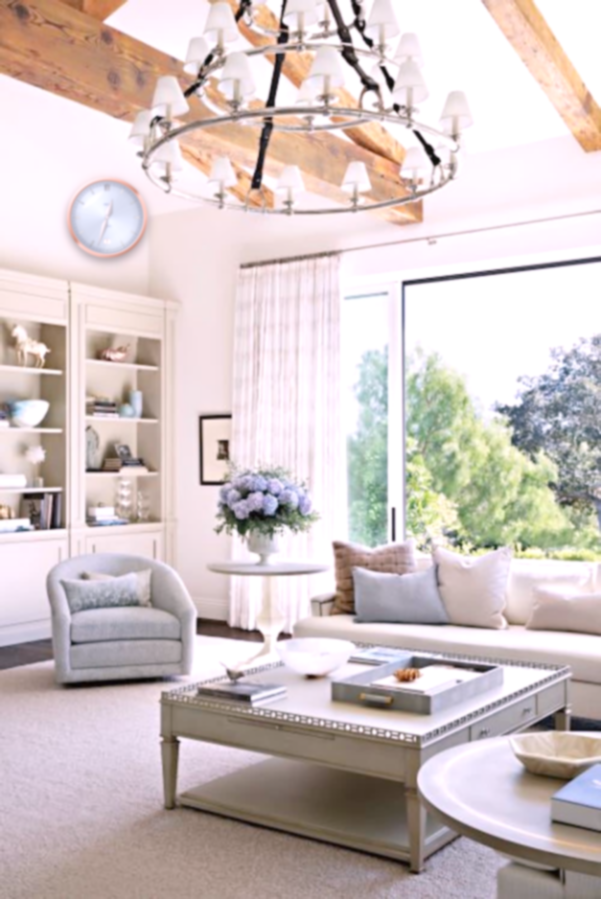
12 h 33 min
